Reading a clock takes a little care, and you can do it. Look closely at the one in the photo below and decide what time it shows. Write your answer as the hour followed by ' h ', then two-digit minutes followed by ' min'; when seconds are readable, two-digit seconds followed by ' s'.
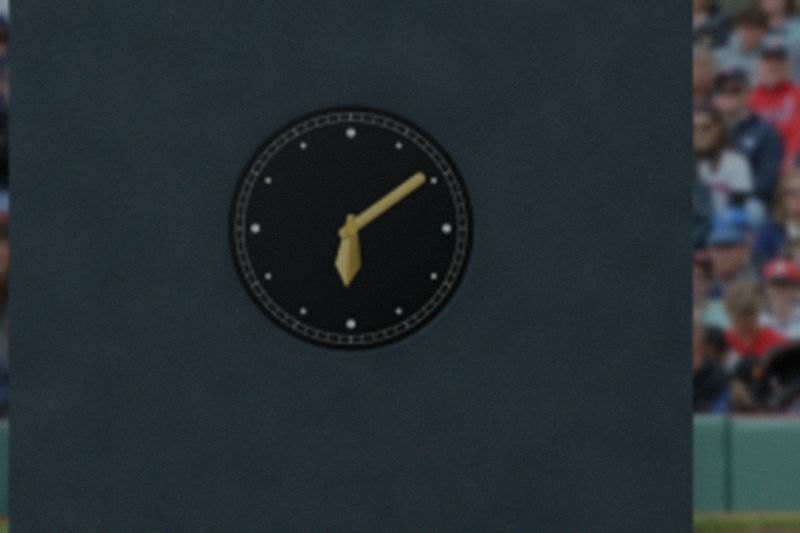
6 h 09 min
